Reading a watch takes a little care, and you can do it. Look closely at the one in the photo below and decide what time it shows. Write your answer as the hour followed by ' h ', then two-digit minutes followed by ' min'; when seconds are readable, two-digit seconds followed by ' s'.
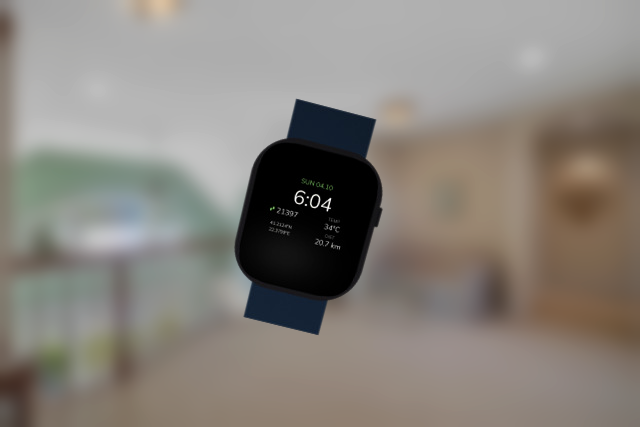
6 h 04 min
